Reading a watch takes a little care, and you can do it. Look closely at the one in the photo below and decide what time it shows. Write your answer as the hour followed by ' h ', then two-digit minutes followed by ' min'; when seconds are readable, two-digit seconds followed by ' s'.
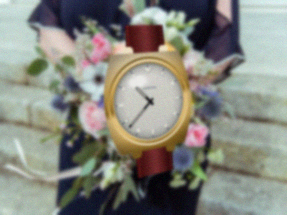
10 h 38 min
